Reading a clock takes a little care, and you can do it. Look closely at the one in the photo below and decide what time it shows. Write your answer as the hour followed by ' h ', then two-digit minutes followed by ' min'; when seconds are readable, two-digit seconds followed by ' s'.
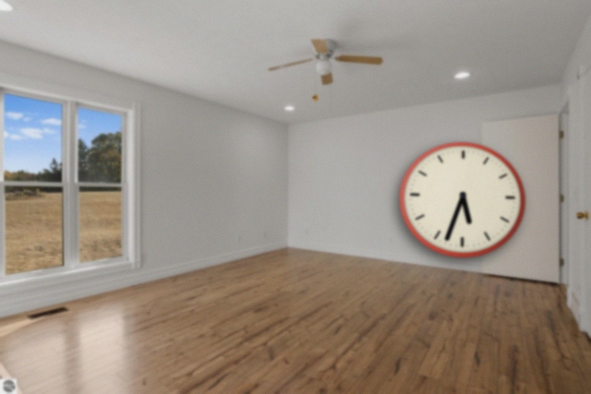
5 h 33 min
